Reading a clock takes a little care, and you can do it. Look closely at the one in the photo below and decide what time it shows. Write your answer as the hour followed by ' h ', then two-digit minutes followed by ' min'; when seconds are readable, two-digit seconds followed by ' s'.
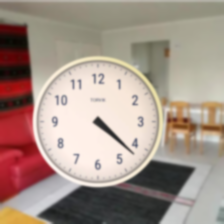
4 h 22 min
